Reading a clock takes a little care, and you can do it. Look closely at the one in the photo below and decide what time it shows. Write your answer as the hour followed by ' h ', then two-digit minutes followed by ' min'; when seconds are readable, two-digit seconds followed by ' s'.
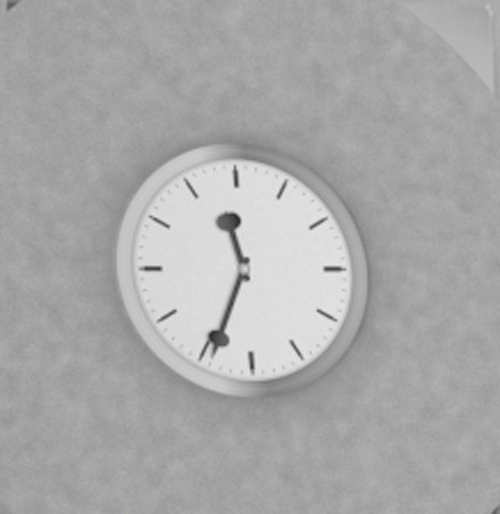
11 h 34 min
